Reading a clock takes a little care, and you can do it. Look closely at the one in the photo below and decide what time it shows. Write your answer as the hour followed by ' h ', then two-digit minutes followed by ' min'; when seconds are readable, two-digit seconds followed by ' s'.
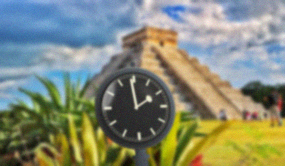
1 h 59 min
